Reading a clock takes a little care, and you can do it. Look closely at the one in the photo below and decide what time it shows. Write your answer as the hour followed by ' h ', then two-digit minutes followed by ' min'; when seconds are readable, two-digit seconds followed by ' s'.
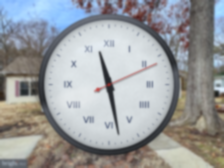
11 h 28 min 11 s
